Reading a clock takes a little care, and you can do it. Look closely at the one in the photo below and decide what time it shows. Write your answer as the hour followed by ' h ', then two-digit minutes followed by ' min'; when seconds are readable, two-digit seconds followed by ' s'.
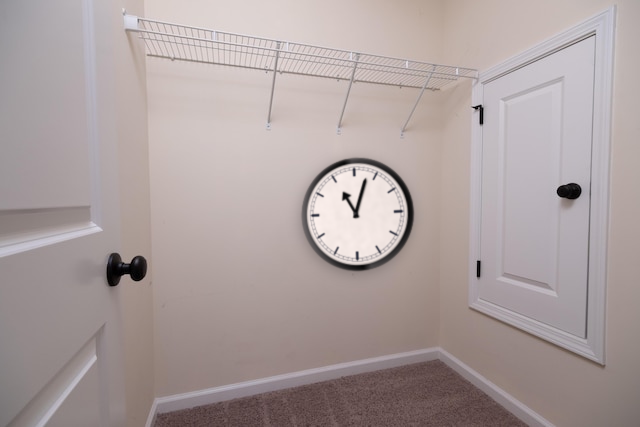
11 h 03 min
